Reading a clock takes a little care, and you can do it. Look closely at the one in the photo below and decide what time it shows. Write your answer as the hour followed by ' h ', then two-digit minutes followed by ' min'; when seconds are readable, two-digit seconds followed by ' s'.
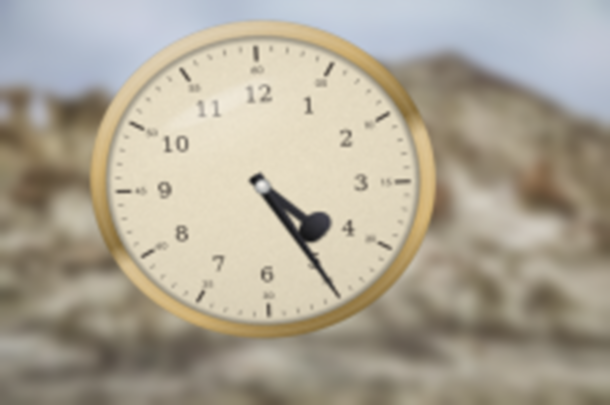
4 h 25 min
